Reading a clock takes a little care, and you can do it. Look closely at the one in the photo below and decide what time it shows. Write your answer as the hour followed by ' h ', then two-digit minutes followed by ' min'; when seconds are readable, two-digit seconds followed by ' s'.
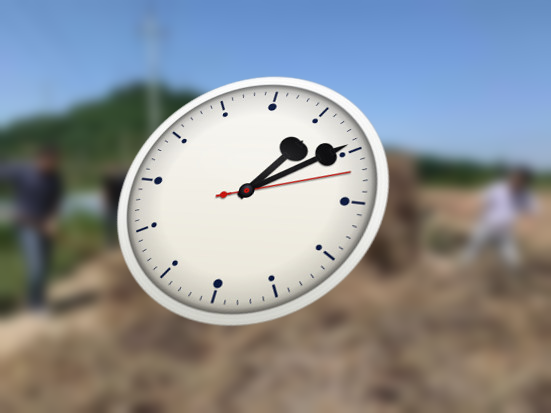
1 h 09 min 12 s
